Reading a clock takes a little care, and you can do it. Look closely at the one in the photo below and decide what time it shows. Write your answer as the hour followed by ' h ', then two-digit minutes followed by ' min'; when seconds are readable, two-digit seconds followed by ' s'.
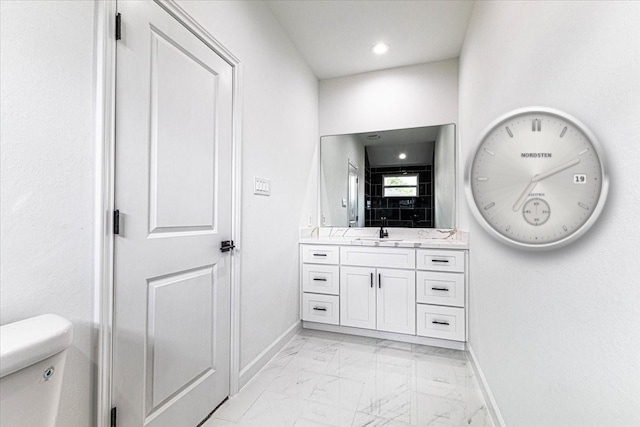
7 h 11 min
